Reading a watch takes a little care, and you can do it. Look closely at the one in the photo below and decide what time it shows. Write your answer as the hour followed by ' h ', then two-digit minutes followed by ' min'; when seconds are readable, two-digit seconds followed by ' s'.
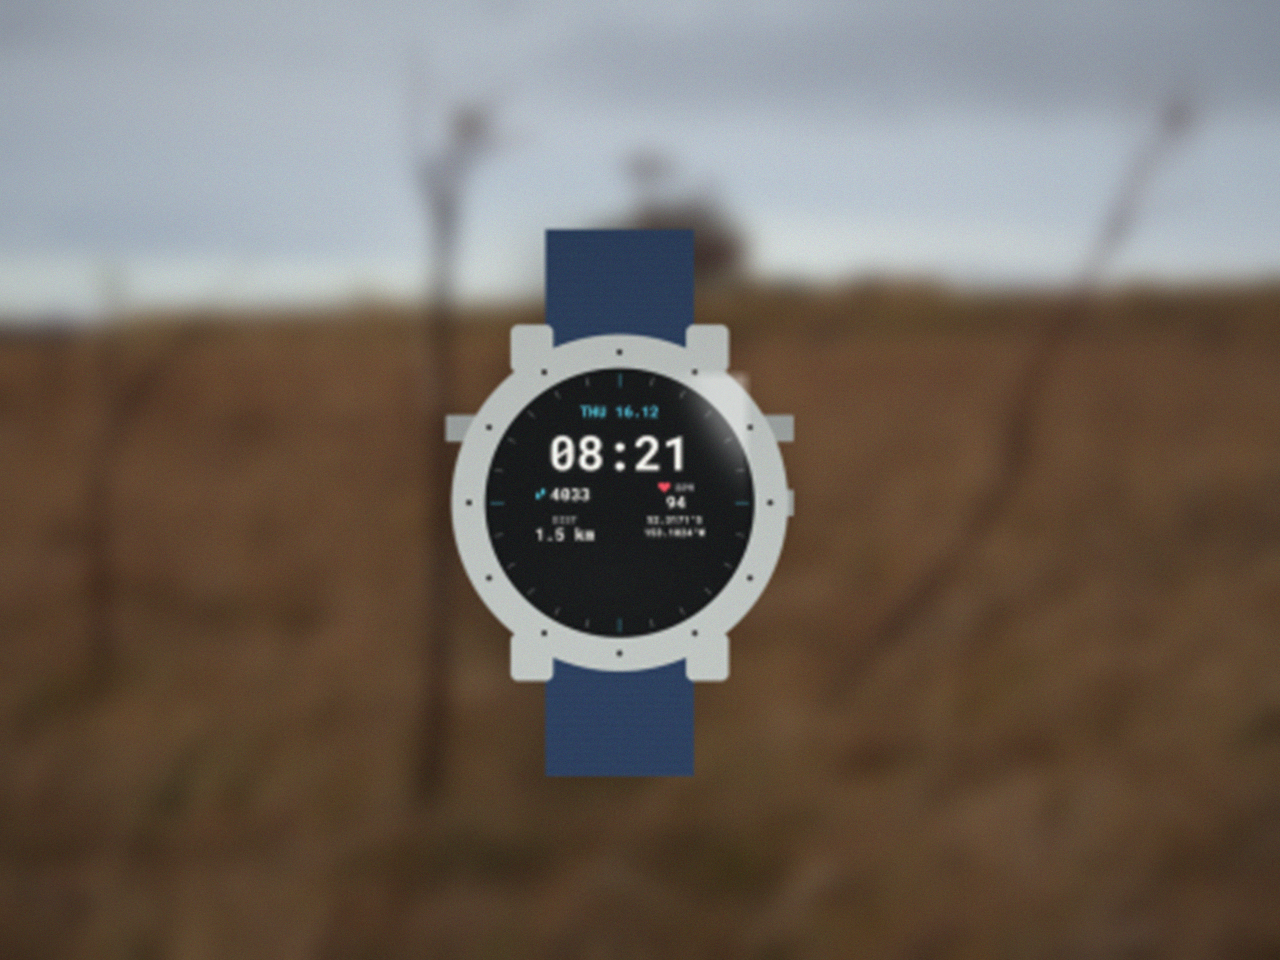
8 h 21 min
